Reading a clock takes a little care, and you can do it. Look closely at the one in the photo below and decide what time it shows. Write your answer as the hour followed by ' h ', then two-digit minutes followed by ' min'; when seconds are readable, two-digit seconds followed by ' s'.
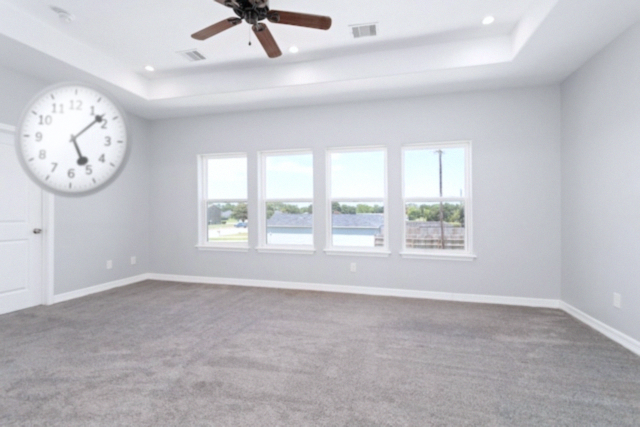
5 h 08 min
